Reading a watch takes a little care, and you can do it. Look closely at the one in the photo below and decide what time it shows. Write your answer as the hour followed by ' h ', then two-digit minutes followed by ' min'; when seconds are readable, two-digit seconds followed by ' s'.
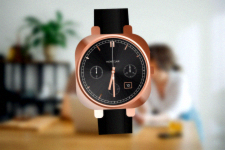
6 h 30 min
